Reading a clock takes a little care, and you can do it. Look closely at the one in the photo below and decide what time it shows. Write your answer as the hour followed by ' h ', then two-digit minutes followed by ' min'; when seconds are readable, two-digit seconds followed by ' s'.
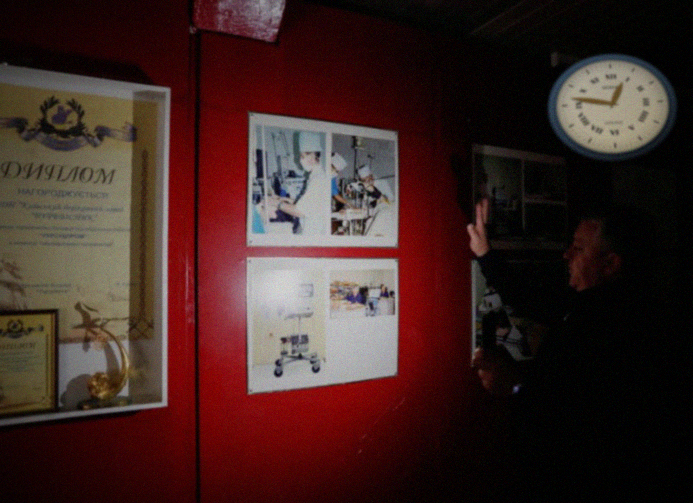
12 h 47 min
